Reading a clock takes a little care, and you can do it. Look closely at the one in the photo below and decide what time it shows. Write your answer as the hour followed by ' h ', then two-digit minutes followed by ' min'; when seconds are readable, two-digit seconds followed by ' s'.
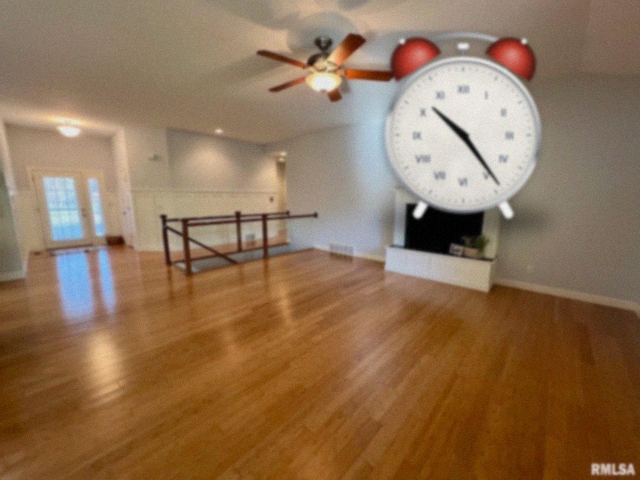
10 h 24 min
